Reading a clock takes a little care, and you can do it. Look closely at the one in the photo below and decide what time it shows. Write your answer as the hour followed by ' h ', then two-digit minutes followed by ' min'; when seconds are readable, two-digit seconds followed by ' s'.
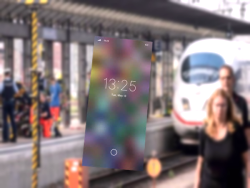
13 h 25 min
